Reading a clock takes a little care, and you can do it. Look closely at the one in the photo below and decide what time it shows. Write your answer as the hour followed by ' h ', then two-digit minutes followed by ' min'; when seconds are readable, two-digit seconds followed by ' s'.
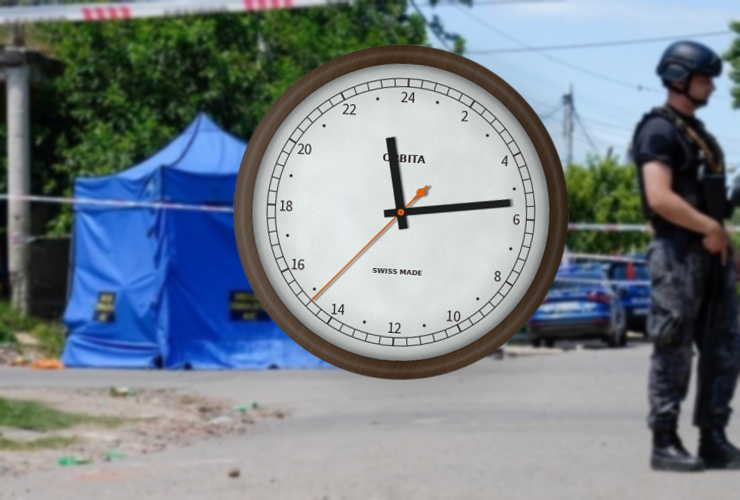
23 h 13 min 37 s
